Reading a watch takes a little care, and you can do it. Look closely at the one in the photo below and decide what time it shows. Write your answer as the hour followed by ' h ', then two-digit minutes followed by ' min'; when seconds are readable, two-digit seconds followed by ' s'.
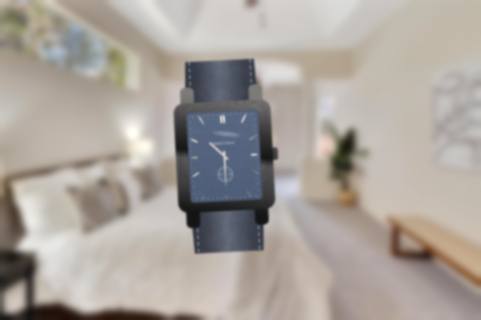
10 h 30 min
